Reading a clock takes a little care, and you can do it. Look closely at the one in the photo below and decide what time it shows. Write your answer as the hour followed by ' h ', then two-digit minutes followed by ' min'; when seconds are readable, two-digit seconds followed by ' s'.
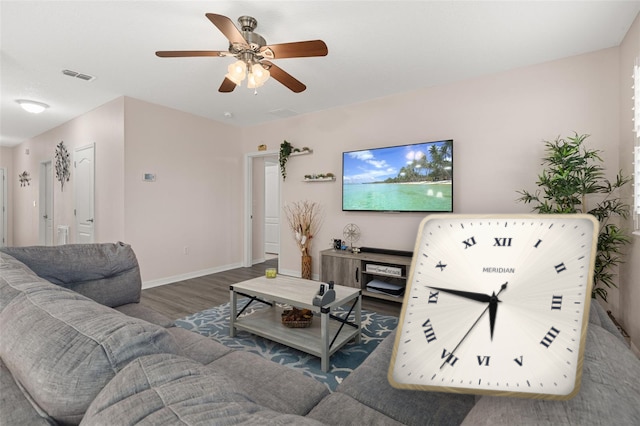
5 h 46 min 35 s
